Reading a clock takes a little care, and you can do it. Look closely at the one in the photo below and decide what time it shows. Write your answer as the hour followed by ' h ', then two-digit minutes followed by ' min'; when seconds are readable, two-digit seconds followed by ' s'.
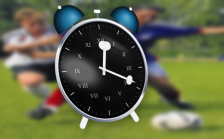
12 h 19 min
